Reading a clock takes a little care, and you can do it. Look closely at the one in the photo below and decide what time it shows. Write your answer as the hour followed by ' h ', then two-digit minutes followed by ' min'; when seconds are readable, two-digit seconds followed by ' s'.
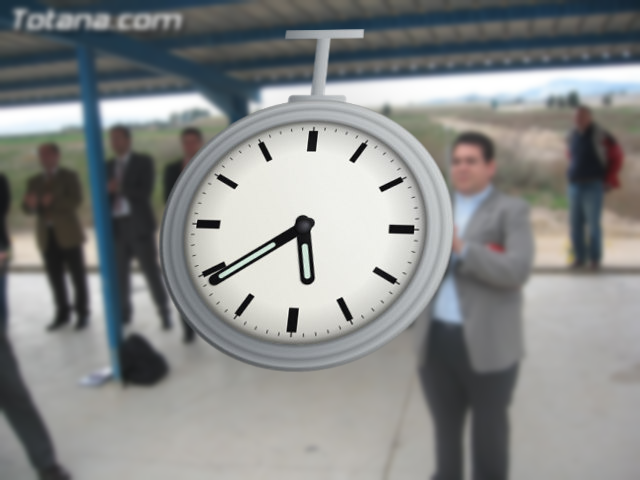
5 h 39 min
